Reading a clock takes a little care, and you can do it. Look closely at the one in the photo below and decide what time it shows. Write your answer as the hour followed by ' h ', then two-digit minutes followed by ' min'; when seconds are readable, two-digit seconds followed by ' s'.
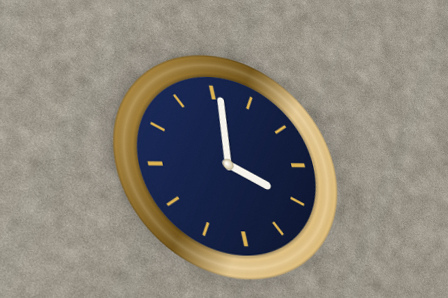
4 h 01 min
